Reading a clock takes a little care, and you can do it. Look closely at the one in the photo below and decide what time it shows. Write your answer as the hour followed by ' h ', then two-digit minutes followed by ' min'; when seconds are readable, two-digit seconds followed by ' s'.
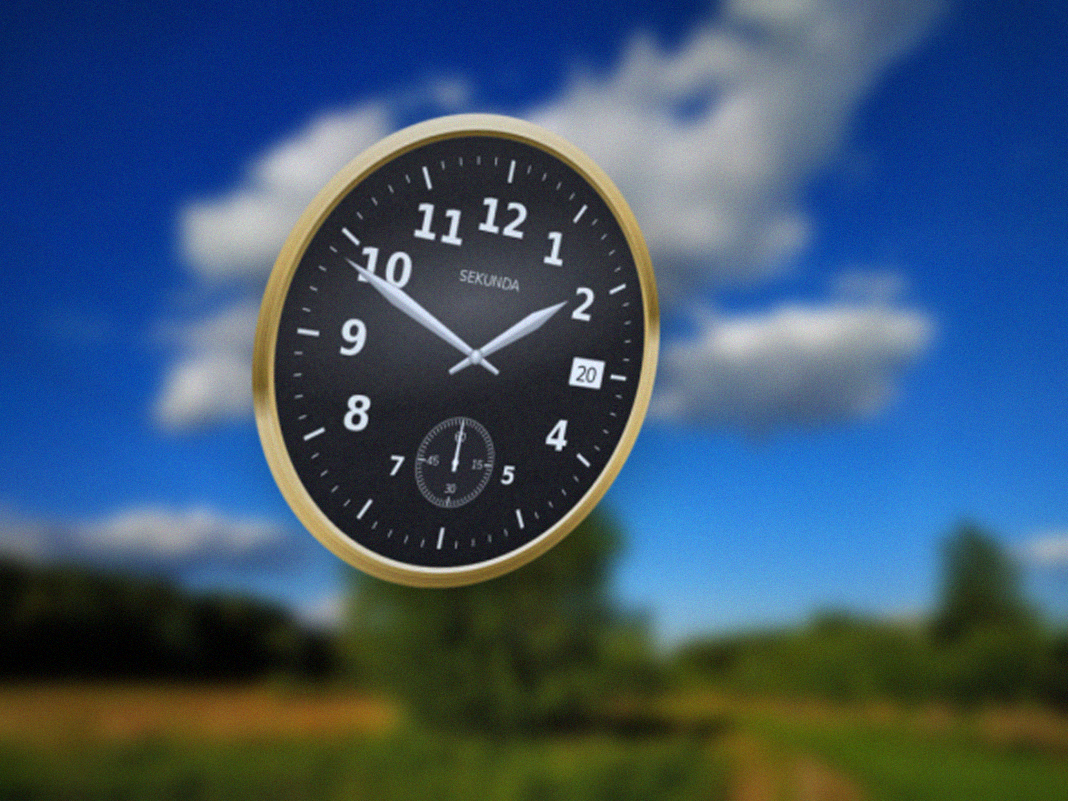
1 h 49 min
